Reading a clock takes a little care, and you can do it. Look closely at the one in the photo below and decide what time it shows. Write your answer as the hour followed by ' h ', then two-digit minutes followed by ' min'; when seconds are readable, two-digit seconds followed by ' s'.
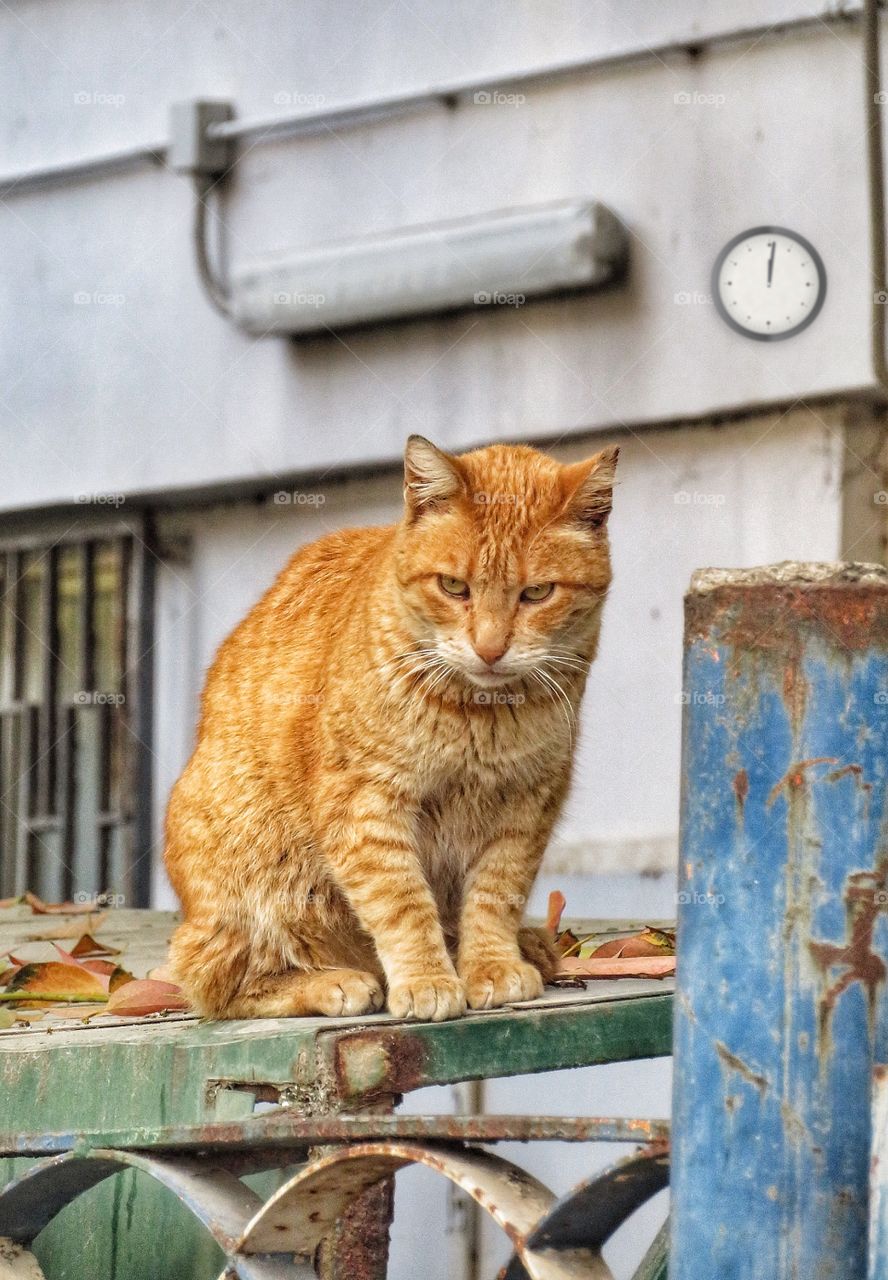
12 h 01 min
